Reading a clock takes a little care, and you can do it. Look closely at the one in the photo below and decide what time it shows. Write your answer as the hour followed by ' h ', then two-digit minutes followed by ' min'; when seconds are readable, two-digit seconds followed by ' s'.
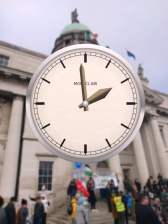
1 h 59 min
